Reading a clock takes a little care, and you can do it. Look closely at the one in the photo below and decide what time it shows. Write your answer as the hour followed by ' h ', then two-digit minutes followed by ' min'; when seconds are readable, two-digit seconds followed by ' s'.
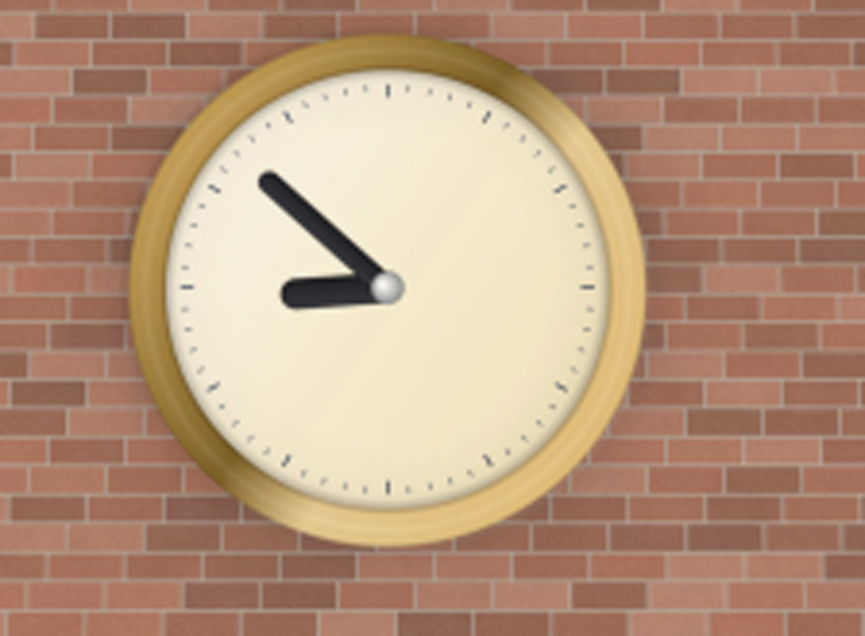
8 h 52 min
